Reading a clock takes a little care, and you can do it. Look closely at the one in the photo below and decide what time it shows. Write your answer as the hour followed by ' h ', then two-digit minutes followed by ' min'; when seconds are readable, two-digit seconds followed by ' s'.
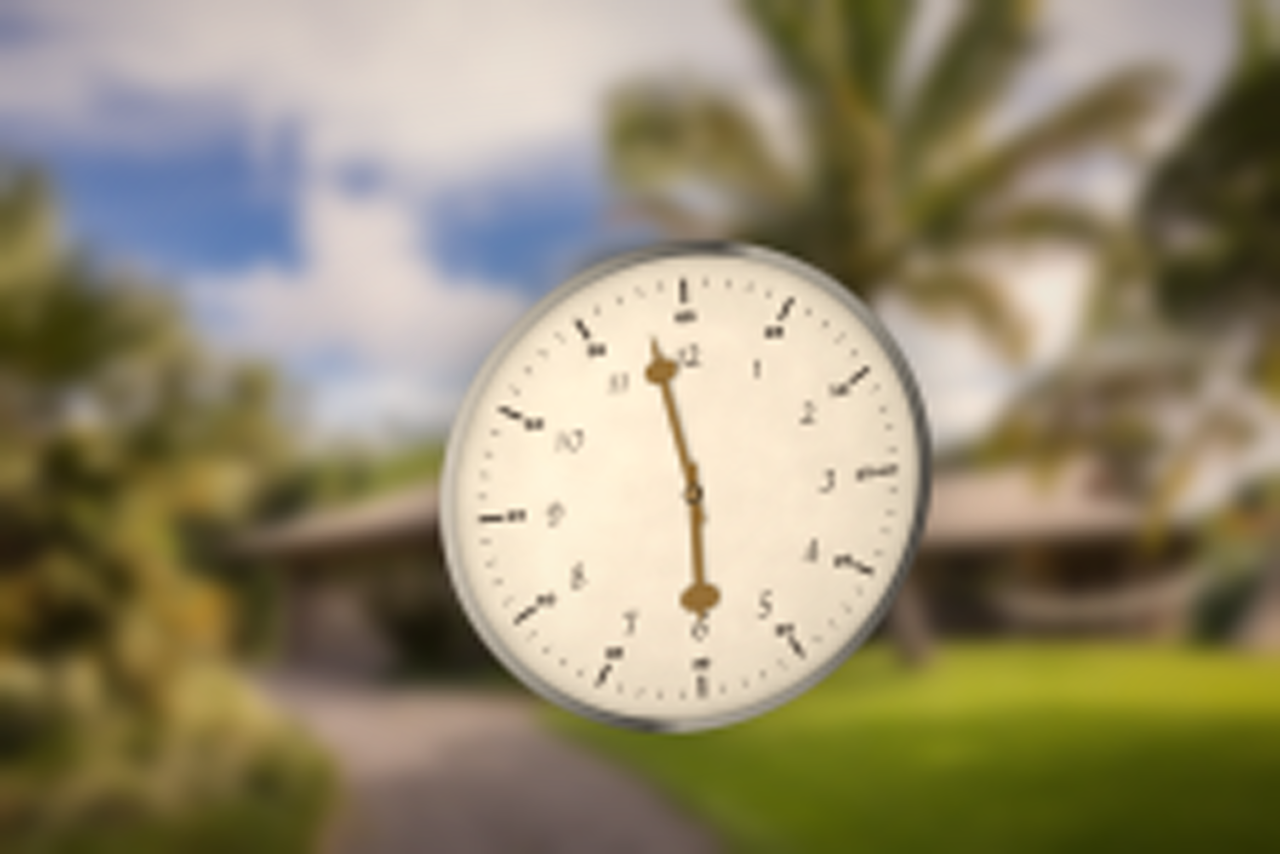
5 h 58 min
